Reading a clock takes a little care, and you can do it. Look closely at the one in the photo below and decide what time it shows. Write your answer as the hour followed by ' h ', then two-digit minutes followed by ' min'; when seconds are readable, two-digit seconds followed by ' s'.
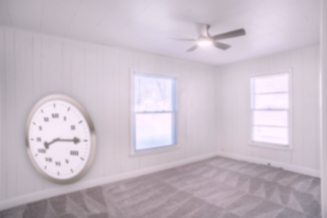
8 h 15 min
